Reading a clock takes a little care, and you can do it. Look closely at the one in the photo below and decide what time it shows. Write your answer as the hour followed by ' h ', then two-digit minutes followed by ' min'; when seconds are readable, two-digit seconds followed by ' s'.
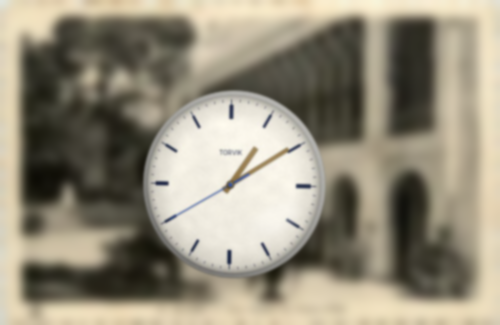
1 h 09 min 40 s
